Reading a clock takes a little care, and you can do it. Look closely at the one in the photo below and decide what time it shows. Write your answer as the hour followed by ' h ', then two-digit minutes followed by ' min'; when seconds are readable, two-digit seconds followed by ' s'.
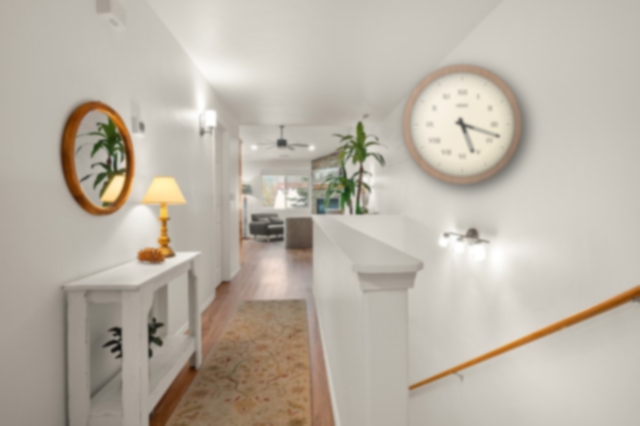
5 h 18 min
